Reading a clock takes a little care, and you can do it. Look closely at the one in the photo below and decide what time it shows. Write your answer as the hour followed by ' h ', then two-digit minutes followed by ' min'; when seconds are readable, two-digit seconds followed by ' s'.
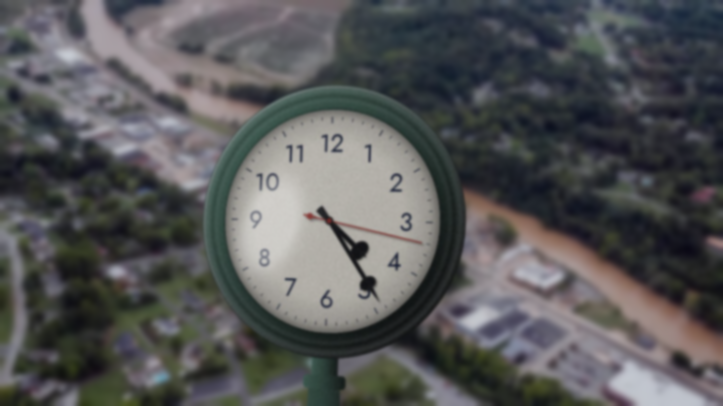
4 h 24 min 17 s
